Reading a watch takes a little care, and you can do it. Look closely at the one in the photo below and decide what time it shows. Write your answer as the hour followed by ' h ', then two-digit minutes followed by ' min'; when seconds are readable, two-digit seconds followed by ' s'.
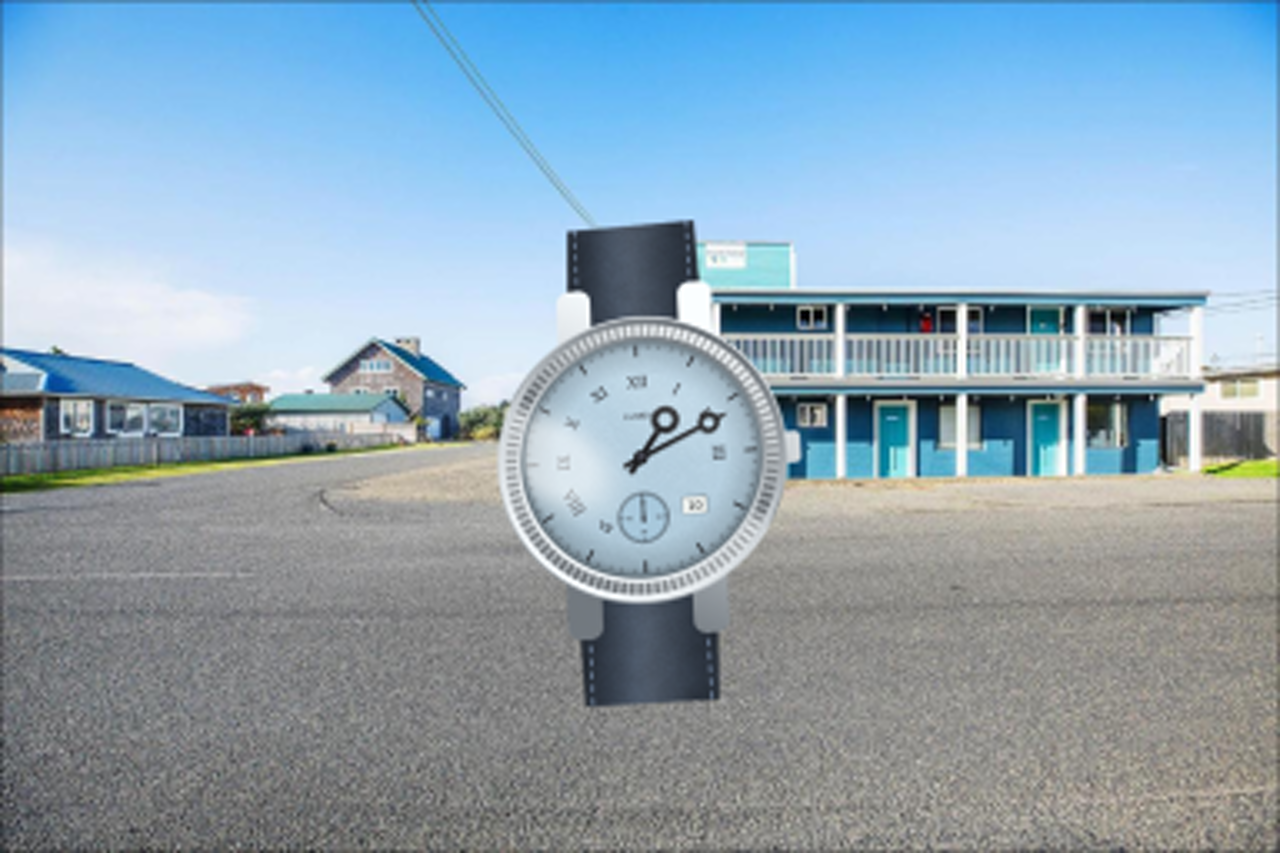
1 h 11 min
